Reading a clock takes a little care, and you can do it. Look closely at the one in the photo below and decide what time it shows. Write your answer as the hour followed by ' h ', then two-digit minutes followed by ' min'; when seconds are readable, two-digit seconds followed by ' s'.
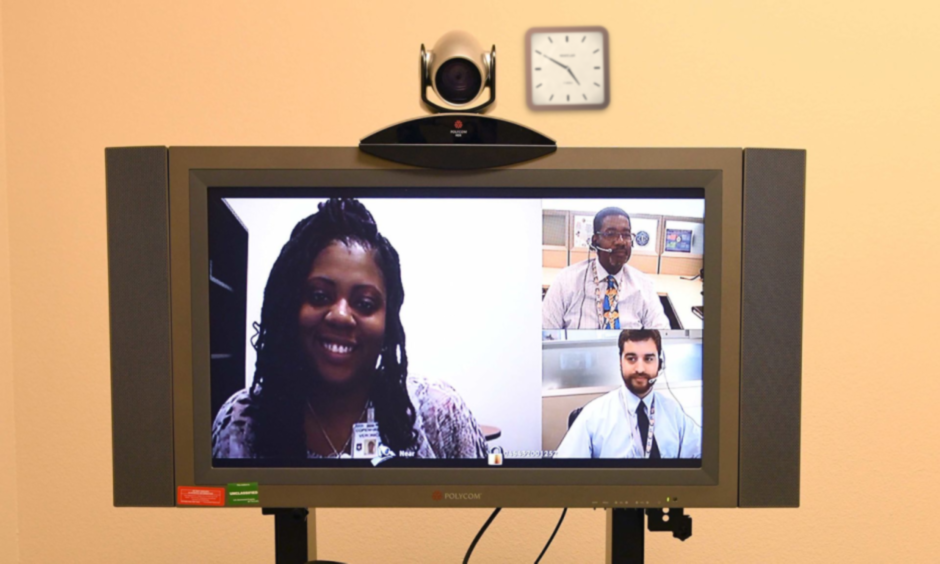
4 h 50 min
